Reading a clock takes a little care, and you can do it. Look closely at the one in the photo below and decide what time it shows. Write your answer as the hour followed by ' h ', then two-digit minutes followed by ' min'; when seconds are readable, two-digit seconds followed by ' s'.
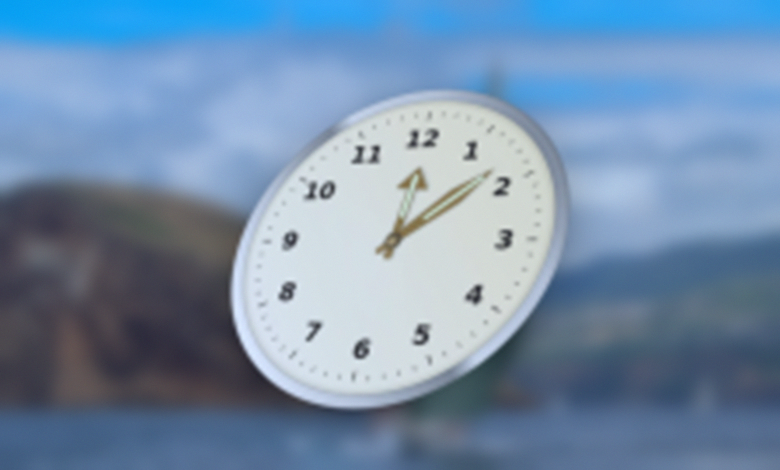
12 h 08 min
